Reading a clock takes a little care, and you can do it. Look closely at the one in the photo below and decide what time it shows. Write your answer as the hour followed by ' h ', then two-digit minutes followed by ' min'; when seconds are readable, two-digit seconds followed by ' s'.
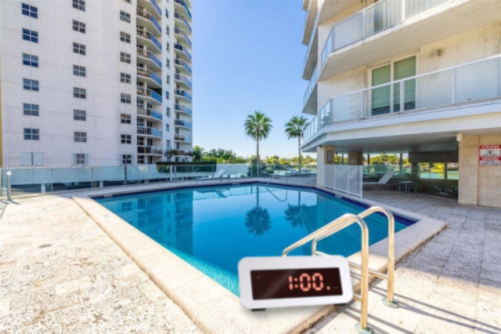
1 h 00 min
